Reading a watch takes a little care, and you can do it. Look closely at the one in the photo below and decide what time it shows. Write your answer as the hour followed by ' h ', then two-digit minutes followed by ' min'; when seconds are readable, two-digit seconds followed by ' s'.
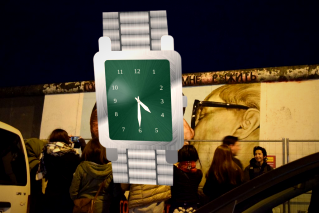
4 h 30 min
